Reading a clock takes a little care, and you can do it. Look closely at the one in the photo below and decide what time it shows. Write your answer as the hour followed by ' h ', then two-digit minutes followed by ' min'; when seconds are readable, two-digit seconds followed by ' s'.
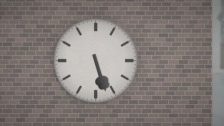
5 h 27 min
